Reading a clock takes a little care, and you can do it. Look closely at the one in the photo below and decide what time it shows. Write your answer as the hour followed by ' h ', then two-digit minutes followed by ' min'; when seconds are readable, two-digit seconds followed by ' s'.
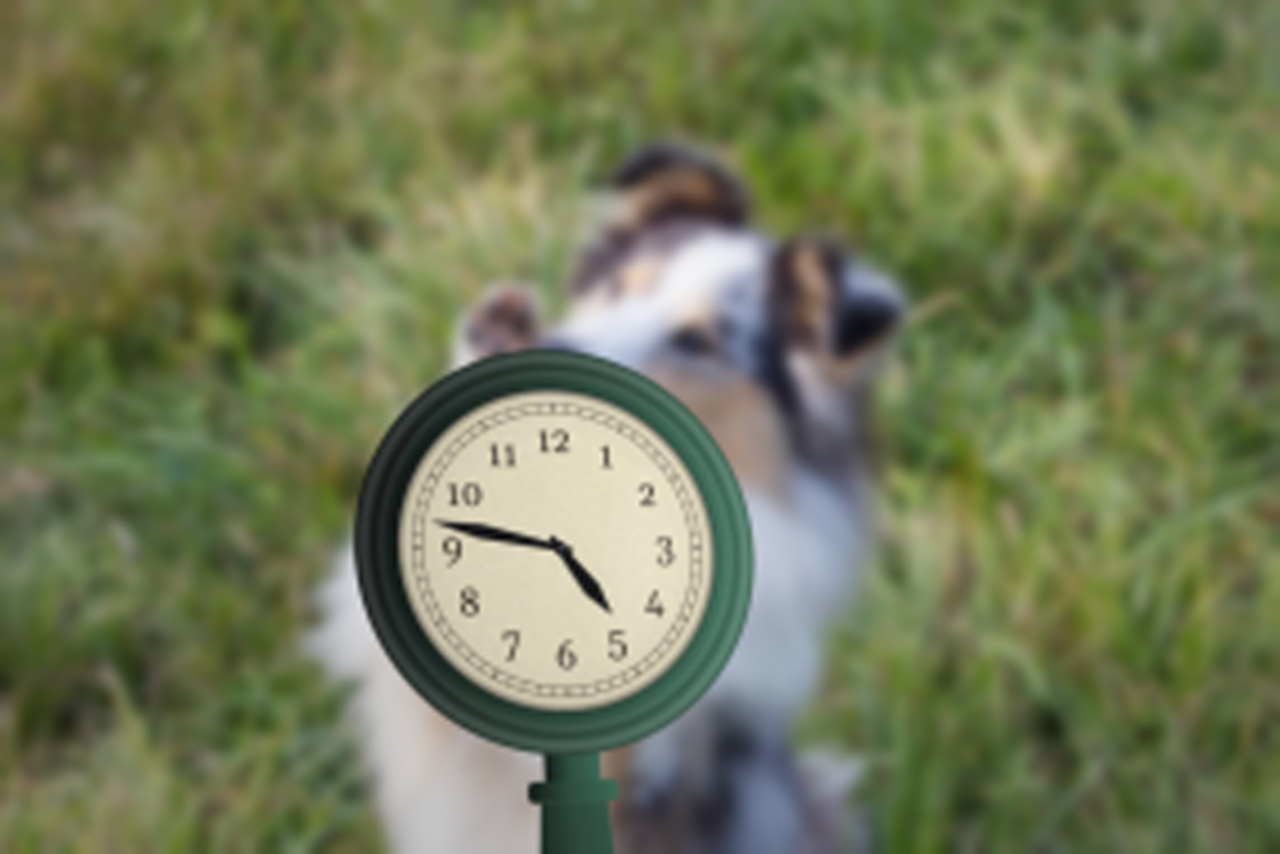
4 h 47 min
